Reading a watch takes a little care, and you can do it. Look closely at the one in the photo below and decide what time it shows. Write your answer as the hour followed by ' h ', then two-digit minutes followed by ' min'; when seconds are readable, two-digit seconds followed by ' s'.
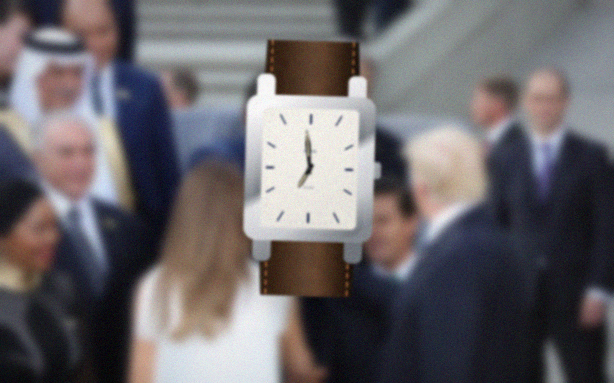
6 h 59 min
